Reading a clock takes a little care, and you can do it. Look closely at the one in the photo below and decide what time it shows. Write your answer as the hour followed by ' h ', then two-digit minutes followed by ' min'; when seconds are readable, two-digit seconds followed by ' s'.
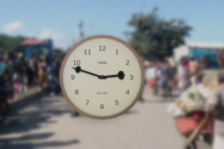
2 h 48 min
